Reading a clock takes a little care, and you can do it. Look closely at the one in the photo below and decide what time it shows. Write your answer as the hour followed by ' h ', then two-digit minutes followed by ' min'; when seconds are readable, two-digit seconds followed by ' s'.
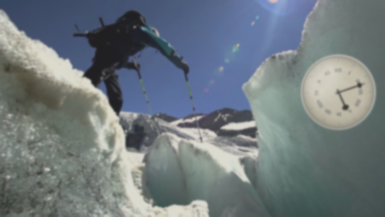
5 h 12 min
